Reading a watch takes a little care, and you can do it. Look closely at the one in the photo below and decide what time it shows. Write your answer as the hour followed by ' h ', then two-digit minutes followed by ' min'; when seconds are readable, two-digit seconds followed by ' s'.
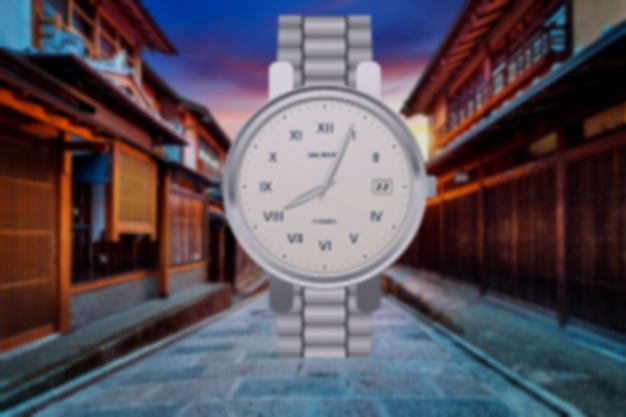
8 h 04 min
